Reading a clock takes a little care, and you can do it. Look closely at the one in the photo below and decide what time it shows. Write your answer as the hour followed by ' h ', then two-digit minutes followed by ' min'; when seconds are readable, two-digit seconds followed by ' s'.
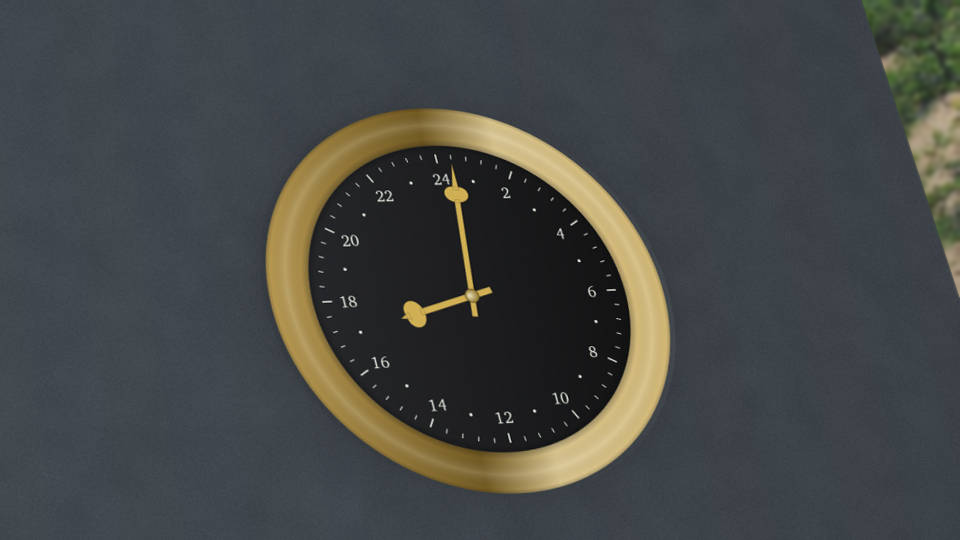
17 h 01 min
